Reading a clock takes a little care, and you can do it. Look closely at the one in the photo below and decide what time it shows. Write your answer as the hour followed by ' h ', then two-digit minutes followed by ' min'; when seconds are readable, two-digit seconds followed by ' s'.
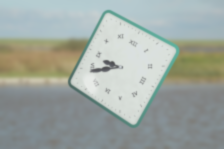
8 h 39 min
